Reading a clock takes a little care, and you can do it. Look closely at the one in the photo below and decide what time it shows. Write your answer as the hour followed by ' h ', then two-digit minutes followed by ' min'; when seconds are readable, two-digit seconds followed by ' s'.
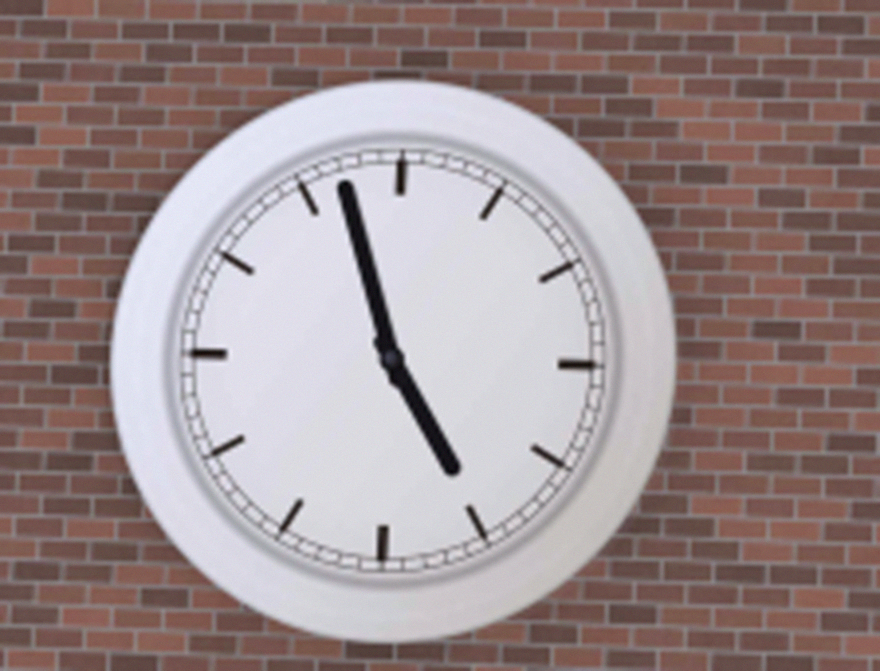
4 h 57 min
